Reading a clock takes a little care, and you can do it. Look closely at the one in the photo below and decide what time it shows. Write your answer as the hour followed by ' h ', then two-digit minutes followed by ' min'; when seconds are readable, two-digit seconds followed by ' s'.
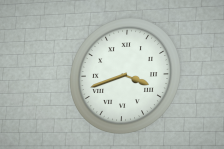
3 h 42 min
